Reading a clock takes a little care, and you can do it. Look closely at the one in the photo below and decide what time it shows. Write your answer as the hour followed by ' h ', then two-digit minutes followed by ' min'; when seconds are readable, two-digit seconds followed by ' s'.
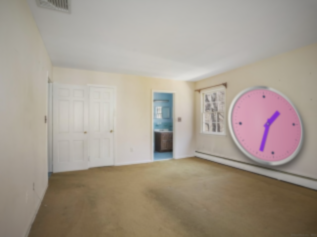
1 h 34 min
